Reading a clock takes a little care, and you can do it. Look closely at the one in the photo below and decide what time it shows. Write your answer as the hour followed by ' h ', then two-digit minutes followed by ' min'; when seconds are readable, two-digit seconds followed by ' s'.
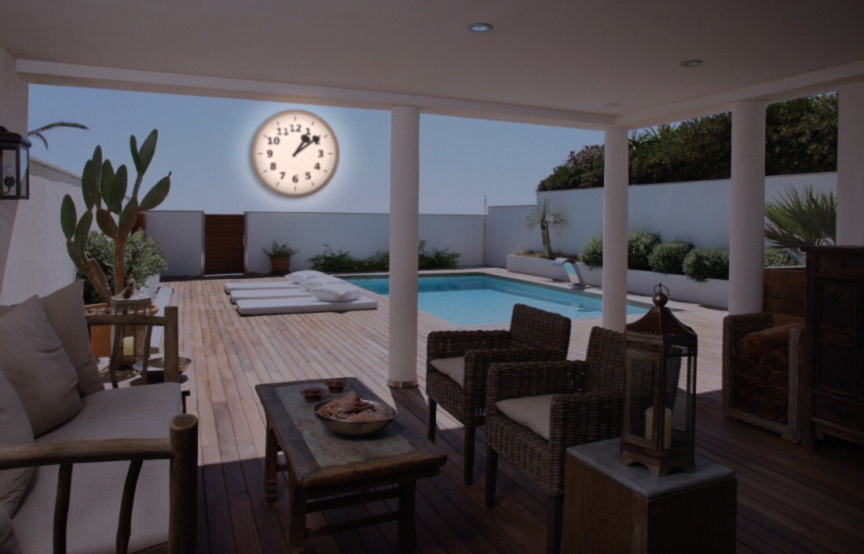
1 h 09 min
